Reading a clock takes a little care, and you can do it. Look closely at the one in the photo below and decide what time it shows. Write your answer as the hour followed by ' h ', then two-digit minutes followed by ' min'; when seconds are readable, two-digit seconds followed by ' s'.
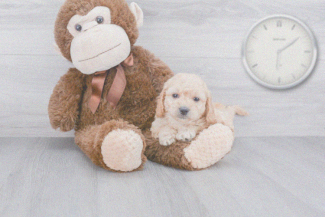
6 h 09 min
